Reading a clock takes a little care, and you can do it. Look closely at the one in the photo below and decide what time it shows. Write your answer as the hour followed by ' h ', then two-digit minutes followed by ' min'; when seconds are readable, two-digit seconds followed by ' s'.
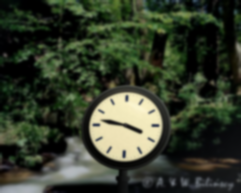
3 h 47 min
